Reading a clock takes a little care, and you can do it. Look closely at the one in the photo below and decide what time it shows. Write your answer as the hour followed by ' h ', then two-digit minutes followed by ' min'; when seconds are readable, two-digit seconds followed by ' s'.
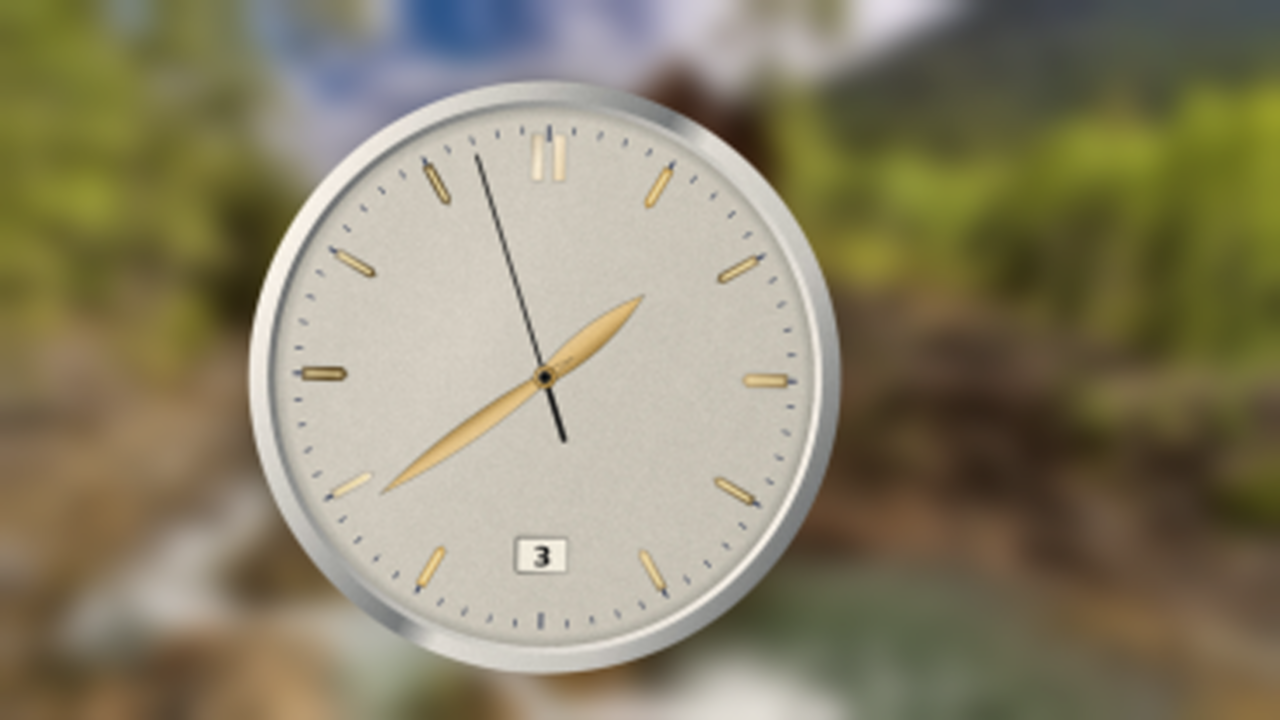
1 h 38 min 57 s
